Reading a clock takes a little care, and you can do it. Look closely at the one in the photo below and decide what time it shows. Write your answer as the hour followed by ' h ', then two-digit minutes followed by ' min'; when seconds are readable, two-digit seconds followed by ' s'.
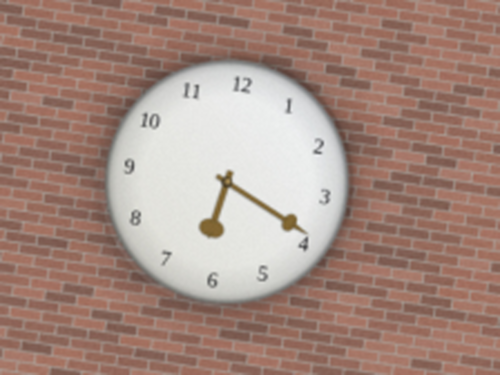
6 h 19 min
